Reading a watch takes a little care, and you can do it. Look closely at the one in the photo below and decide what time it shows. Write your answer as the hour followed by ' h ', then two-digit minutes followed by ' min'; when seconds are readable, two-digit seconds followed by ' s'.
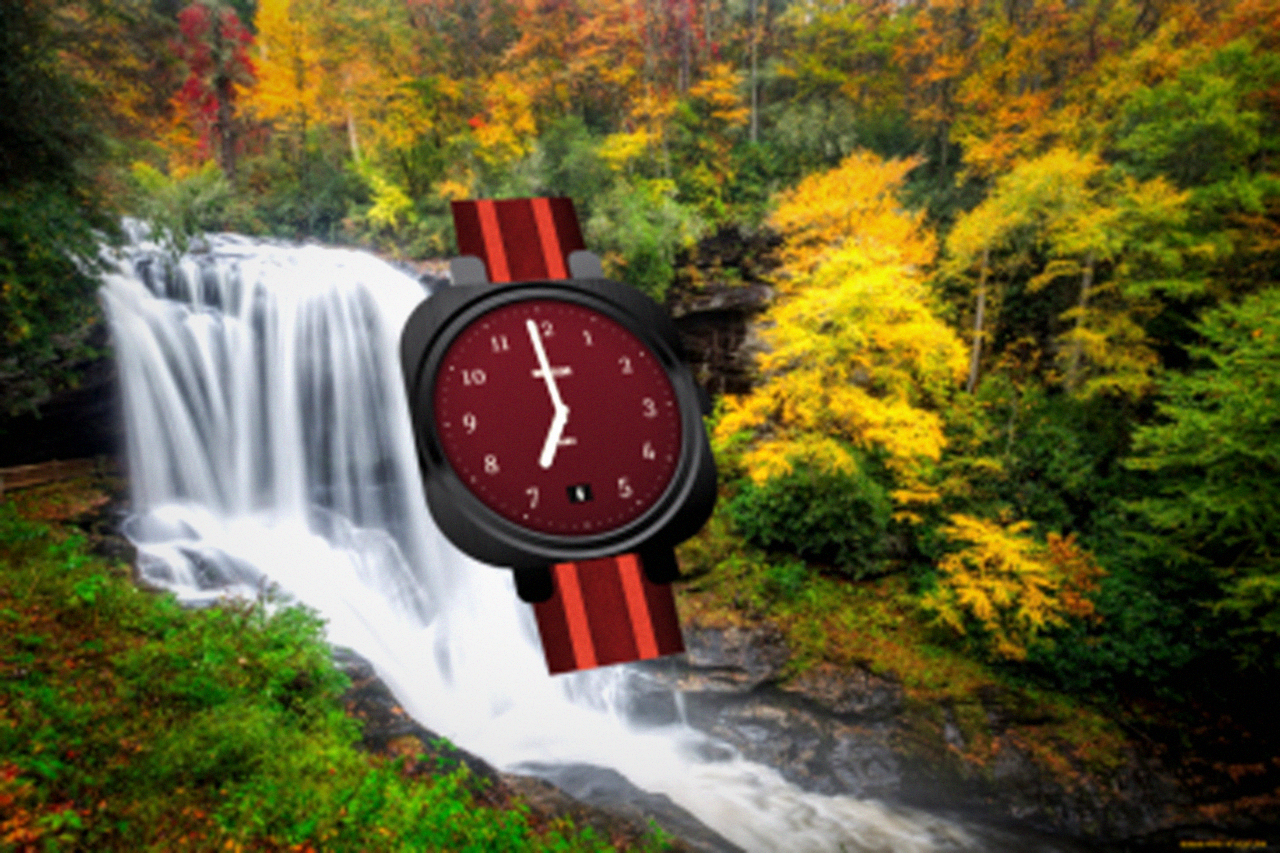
6 h 59 min
